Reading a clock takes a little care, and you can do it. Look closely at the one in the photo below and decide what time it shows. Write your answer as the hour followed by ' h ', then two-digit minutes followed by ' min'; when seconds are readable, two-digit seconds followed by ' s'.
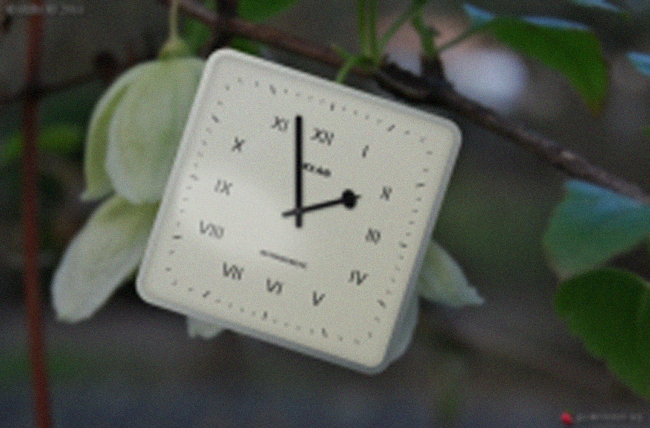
1 h 57 min
